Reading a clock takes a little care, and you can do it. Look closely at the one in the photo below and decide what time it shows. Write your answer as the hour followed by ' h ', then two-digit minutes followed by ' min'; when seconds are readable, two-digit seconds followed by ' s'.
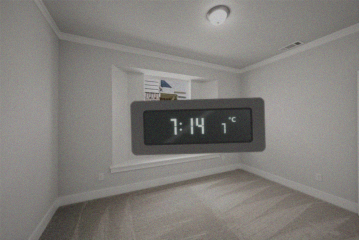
7 h 14 min
